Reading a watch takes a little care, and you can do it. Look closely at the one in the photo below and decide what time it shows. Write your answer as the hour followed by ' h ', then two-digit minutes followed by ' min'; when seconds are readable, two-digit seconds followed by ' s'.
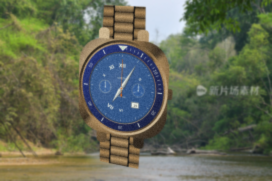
7 h 05 min
